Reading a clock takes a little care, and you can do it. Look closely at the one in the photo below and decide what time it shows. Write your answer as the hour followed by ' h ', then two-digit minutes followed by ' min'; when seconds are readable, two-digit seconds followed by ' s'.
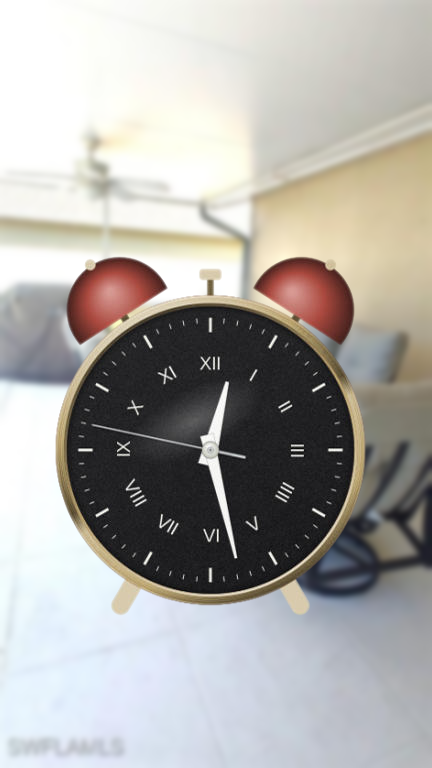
12 h 27 min 47 s
